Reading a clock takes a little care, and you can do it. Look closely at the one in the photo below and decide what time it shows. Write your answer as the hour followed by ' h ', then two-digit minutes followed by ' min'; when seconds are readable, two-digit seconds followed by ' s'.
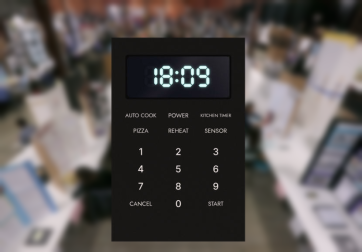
18 h 09 min
